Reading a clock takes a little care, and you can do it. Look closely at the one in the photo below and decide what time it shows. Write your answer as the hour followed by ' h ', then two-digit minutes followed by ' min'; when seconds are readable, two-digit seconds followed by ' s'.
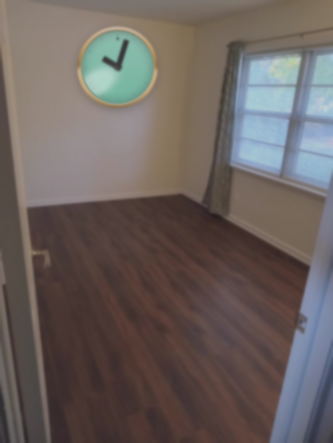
10 h 03 min
